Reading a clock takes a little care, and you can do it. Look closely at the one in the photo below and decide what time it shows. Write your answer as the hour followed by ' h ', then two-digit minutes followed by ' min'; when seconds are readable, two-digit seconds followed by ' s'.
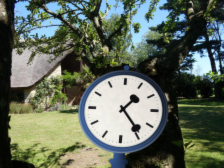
1 h 24 min
